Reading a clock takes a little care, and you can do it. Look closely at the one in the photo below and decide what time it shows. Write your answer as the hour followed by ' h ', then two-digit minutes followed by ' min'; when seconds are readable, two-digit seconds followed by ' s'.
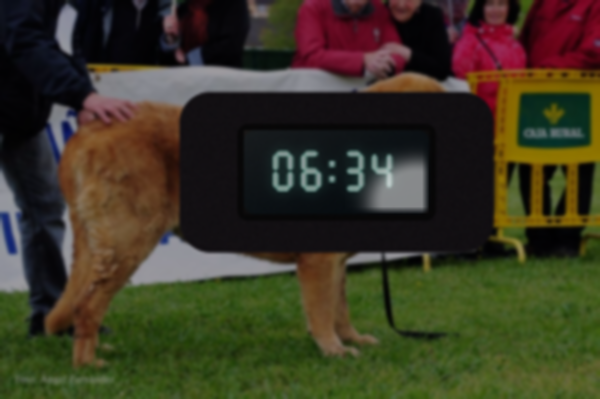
6 h 34 min
